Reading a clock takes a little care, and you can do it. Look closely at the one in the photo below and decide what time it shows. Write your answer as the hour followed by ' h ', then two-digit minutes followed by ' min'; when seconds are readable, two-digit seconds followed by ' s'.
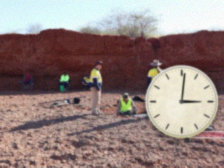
3 h 01 min
